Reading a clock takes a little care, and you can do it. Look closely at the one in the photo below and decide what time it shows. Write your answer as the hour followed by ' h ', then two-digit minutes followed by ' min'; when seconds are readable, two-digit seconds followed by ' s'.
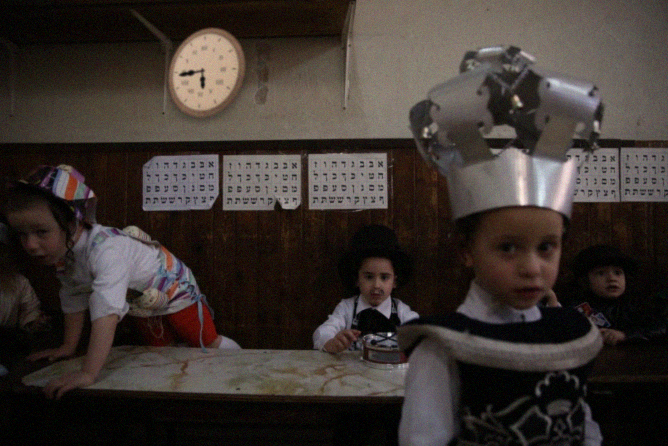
5 h 44 min
